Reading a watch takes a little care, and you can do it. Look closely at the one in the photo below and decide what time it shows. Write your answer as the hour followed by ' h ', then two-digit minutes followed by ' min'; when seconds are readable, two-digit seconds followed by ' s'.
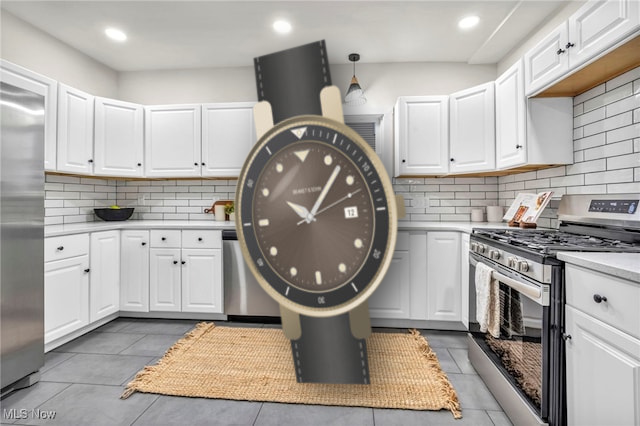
10 h 07 min 12 s
